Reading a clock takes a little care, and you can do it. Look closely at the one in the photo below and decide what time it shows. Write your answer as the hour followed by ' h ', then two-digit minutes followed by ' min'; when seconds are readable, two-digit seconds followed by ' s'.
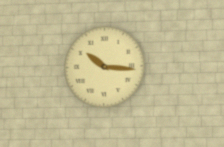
10 h 16 min
